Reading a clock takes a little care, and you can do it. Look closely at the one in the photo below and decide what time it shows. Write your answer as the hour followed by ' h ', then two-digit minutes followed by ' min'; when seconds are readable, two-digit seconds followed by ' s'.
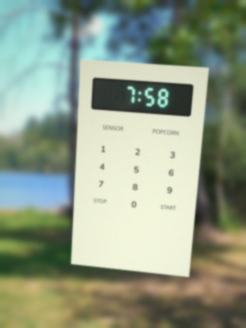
7 h 58 min
